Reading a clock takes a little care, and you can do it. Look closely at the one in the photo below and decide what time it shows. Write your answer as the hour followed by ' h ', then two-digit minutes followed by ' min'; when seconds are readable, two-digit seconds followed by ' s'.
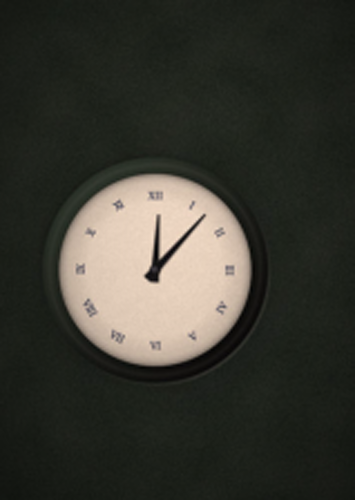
12 h 07 min
